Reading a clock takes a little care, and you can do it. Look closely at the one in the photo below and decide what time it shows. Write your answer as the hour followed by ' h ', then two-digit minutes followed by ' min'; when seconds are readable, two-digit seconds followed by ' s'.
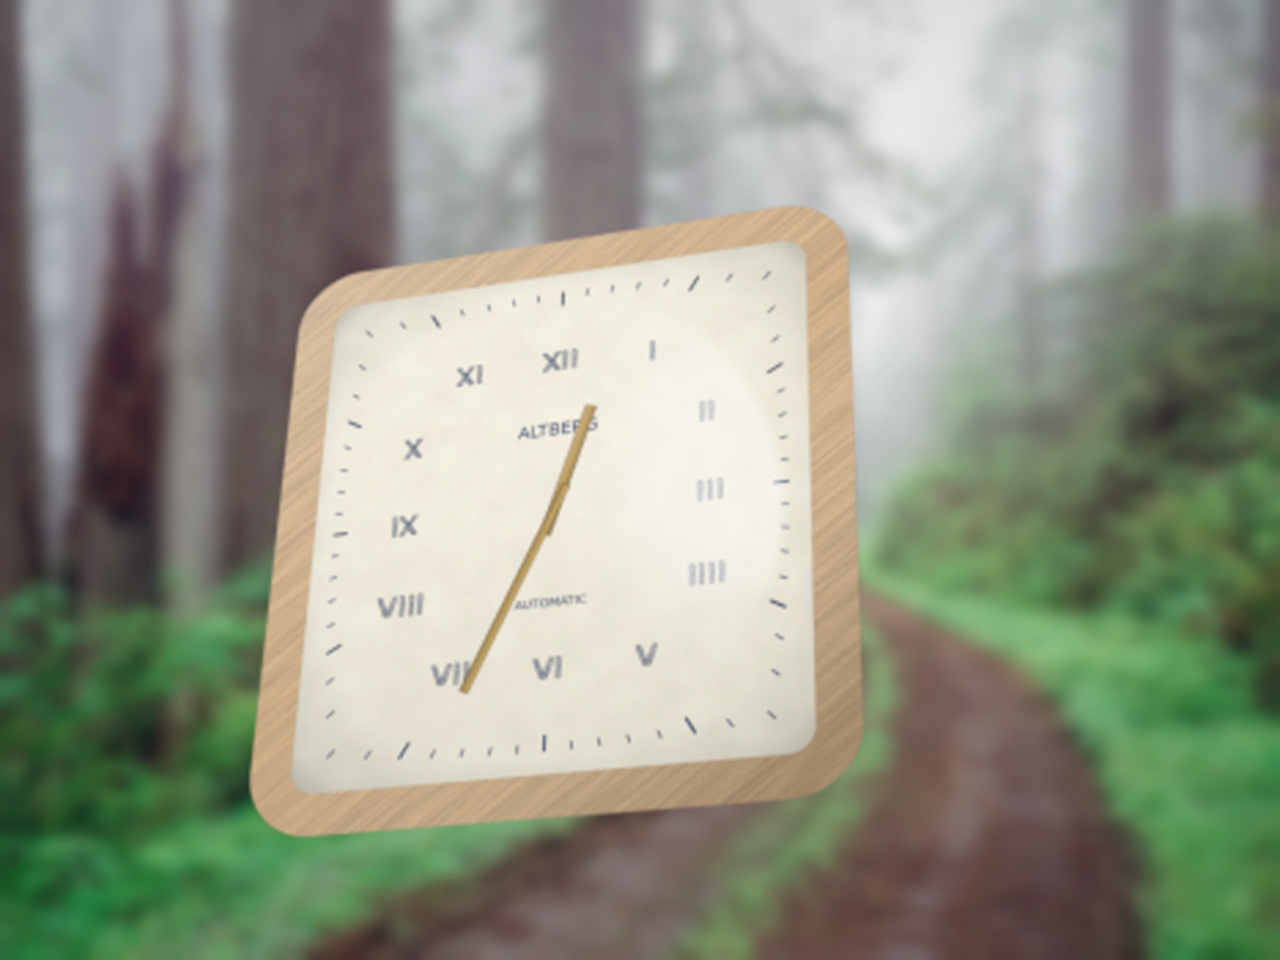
12 h 34 min
